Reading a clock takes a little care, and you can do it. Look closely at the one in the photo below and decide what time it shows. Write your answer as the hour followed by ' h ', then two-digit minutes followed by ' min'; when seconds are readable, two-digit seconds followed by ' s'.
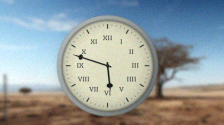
5 h 48 min
